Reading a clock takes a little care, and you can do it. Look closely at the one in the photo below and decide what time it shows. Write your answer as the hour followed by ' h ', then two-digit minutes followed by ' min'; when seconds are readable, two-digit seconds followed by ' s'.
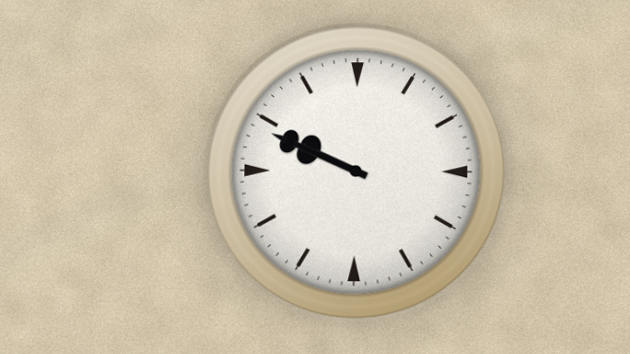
9 h 49 min
